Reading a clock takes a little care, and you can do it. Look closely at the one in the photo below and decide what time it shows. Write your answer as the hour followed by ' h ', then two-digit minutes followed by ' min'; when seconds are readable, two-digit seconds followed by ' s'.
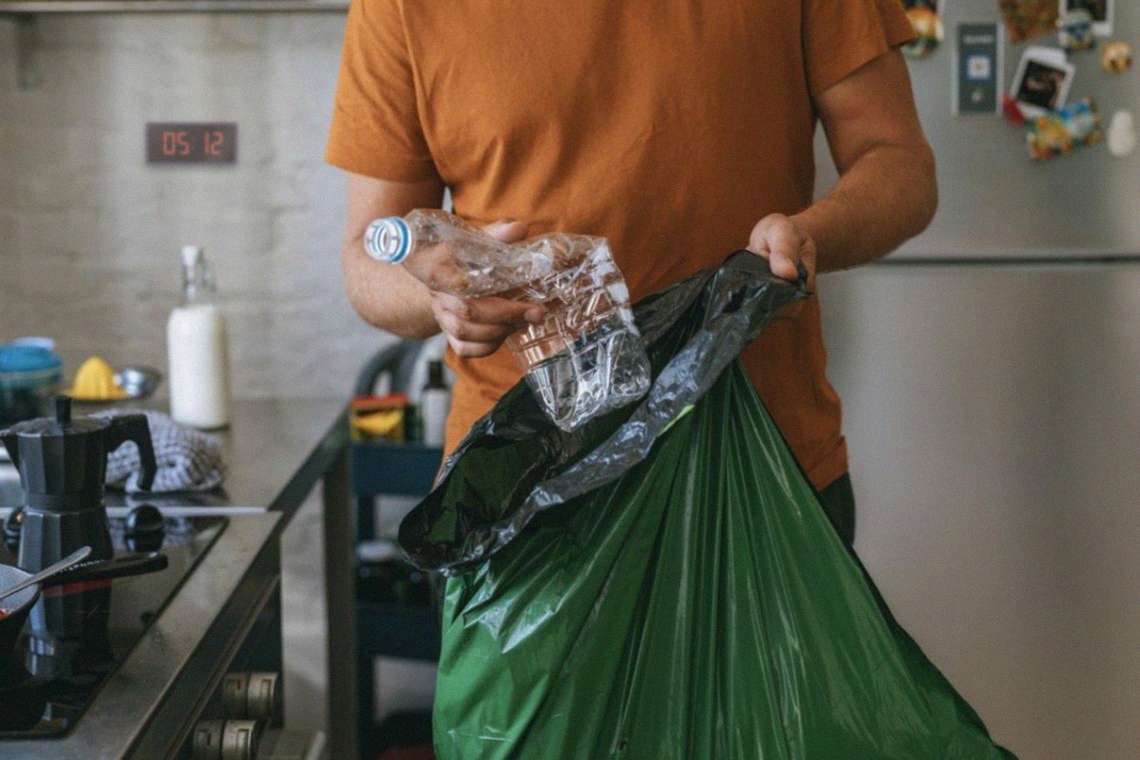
5 h 12 min
